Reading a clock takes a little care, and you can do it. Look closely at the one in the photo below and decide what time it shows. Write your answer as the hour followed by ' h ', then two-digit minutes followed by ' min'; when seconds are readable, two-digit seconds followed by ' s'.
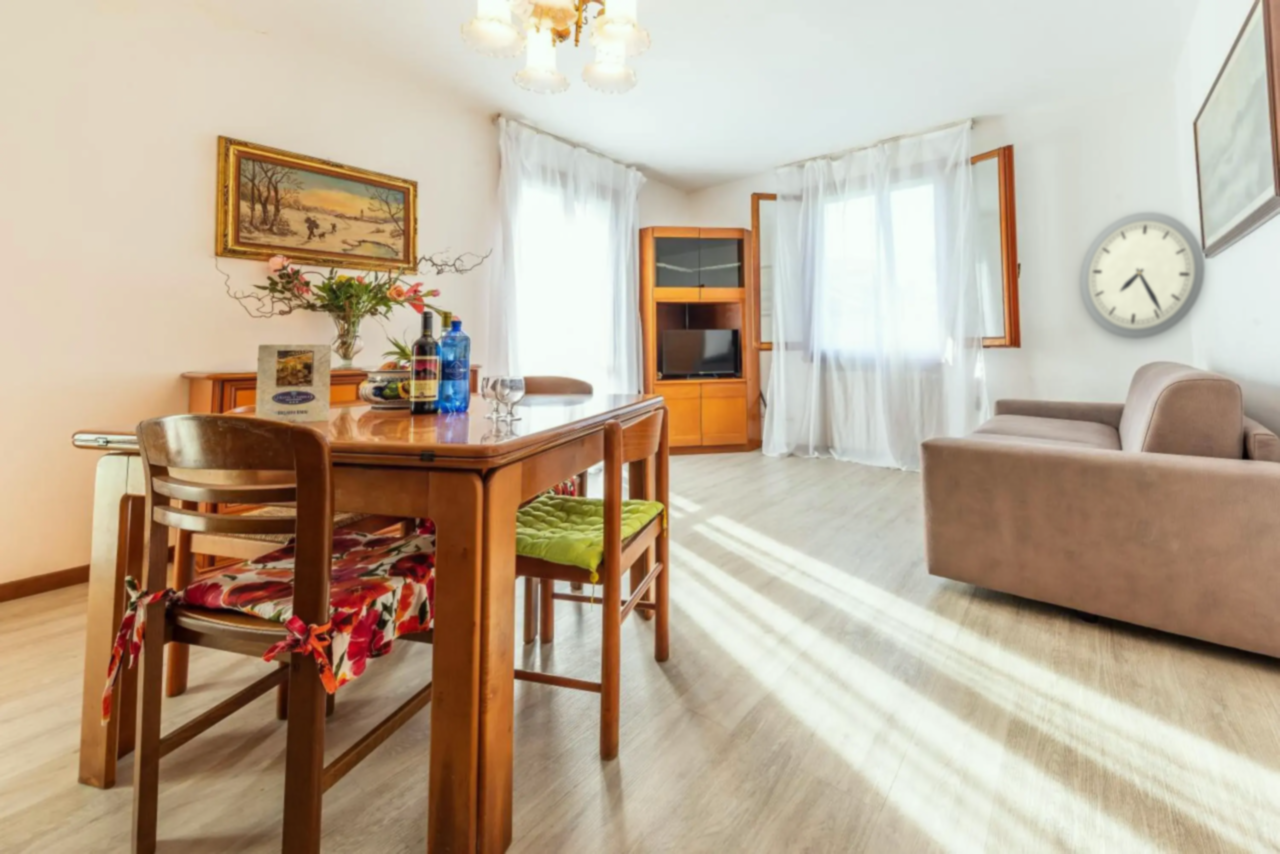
7 h 24 min
